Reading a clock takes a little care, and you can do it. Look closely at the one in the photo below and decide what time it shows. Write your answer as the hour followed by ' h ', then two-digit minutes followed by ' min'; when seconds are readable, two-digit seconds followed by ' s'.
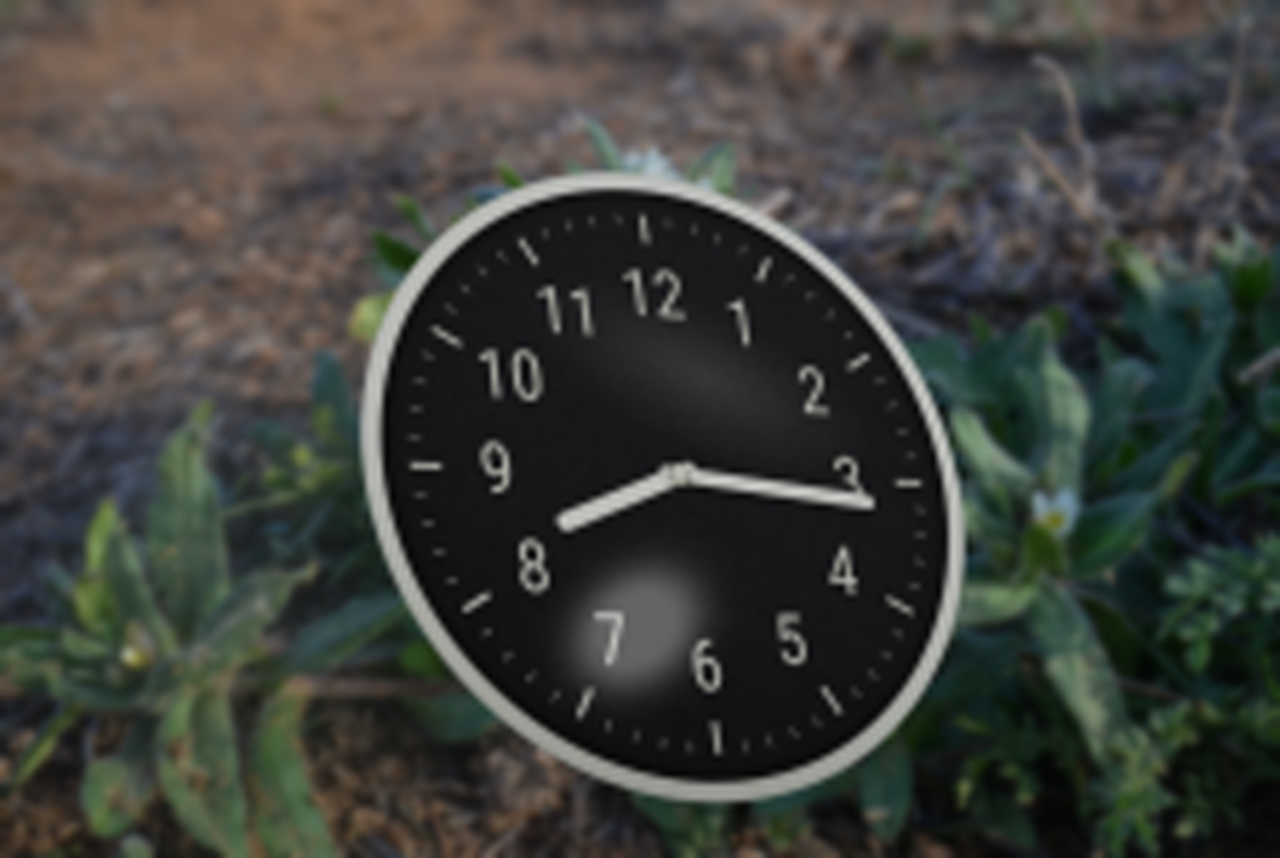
8 h 16 min
